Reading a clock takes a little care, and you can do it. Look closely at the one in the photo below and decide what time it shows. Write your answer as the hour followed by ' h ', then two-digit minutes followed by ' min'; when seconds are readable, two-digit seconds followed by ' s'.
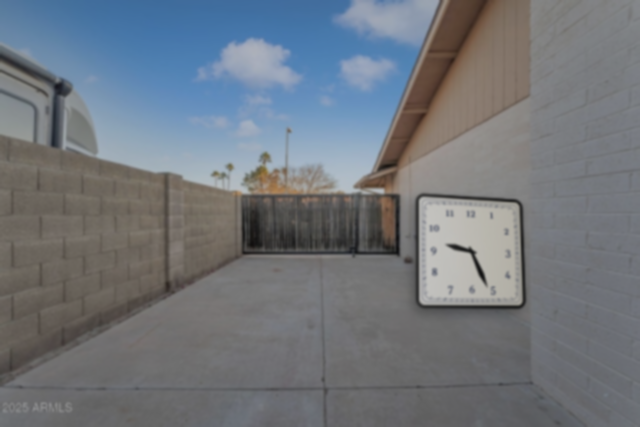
9 h 26 min
